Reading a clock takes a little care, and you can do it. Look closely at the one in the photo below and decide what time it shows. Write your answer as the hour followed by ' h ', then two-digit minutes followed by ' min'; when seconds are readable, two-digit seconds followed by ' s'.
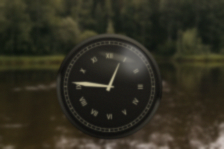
12 h 46 min
